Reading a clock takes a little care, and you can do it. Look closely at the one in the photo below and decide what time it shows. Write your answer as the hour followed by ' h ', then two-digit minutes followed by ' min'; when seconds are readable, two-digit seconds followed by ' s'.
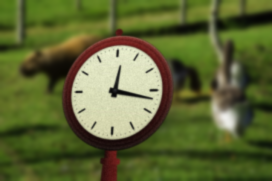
12 h 17 min
